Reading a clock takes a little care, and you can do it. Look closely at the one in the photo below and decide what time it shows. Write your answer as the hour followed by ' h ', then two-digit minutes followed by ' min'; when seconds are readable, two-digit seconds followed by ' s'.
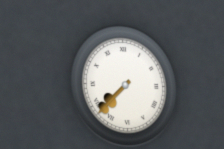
7 h 38 min
